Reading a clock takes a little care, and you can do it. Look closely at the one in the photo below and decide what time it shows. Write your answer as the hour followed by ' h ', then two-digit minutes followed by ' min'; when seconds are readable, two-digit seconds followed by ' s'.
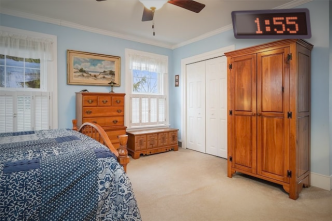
1 h 55 min
